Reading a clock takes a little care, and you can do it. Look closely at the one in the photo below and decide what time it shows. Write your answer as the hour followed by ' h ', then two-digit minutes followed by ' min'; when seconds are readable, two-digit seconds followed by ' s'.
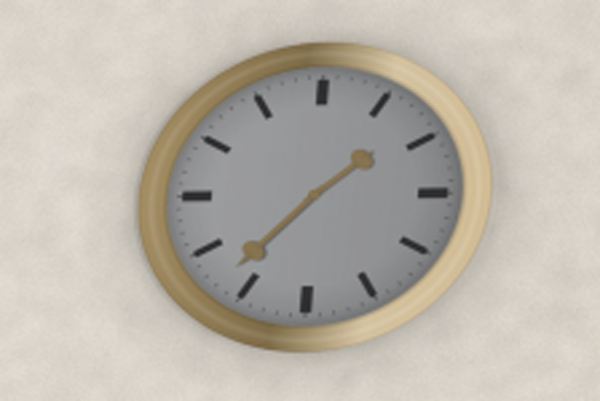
1 h 37 min
